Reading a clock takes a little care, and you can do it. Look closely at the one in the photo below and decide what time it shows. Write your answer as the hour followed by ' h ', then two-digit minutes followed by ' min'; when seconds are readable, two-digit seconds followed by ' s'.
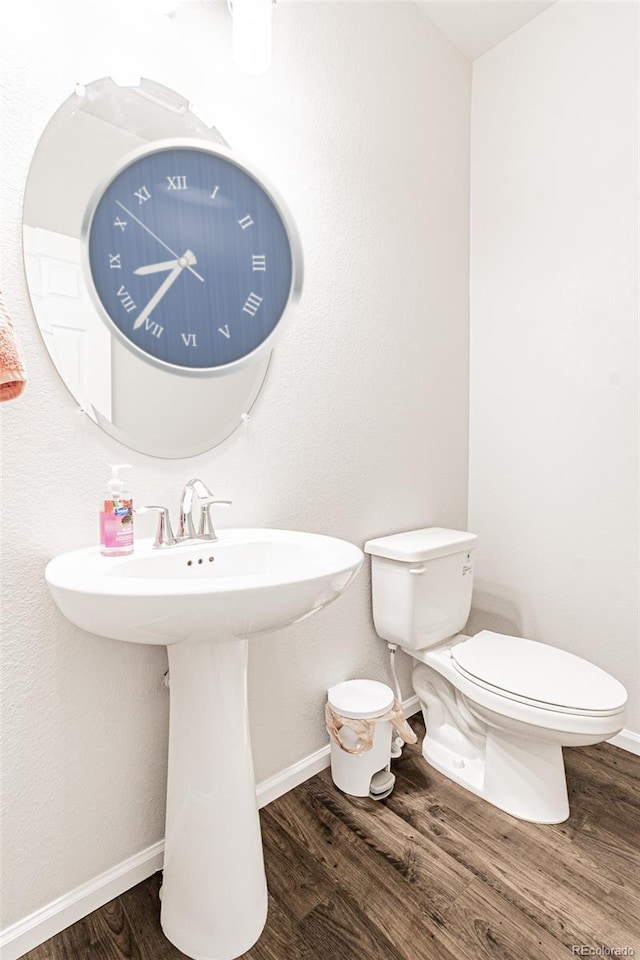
8 h 36 min 52 s
